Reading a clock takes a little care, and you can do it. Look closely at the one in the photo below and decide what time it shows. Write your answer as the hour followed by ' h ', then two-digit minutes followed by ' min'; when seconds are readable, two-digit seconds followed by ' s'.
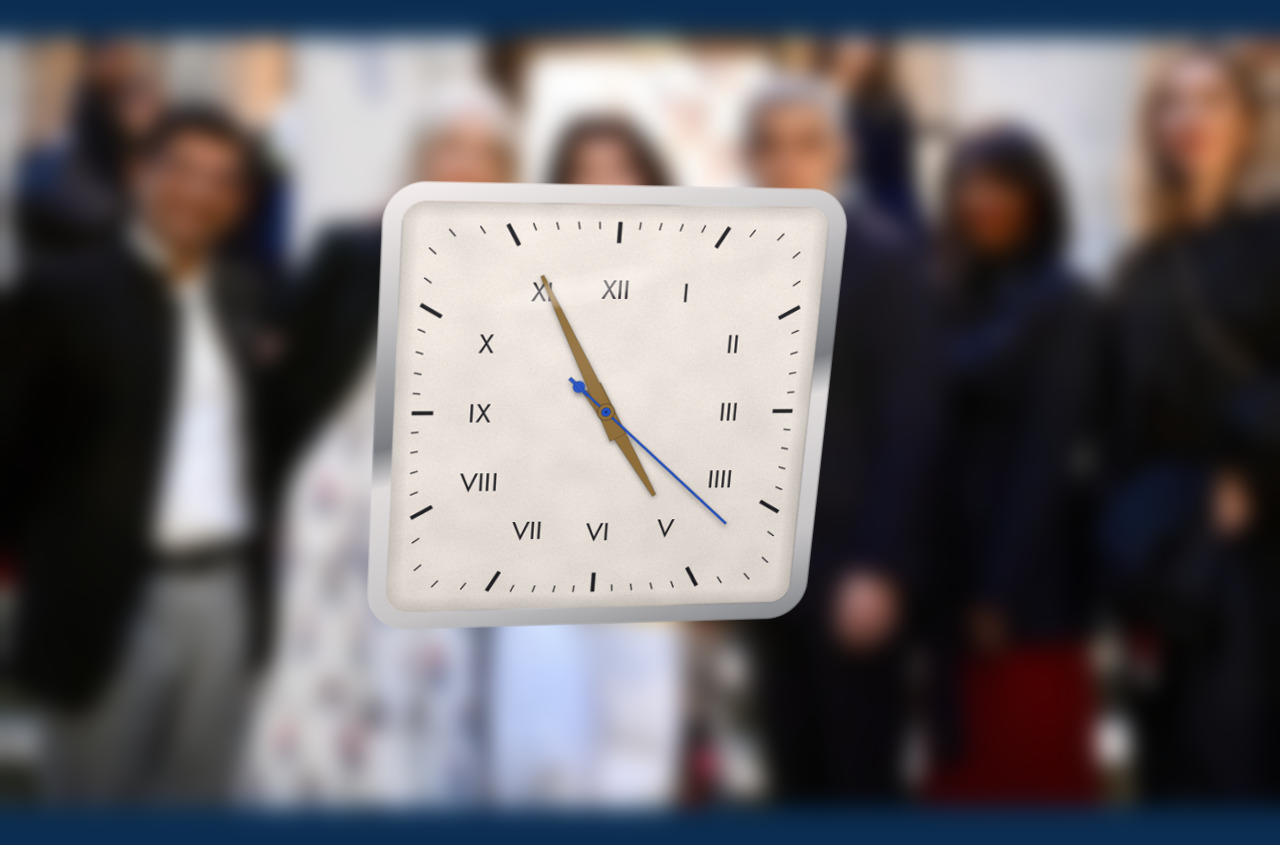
4 h 55 min 22 s
